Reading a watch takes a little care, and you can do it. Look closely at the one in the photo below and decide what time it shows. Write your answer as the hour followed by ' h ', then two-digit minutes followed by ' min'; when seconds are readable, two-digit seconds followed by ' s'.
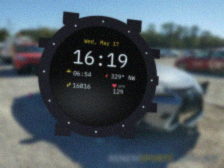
16 h 19 min
